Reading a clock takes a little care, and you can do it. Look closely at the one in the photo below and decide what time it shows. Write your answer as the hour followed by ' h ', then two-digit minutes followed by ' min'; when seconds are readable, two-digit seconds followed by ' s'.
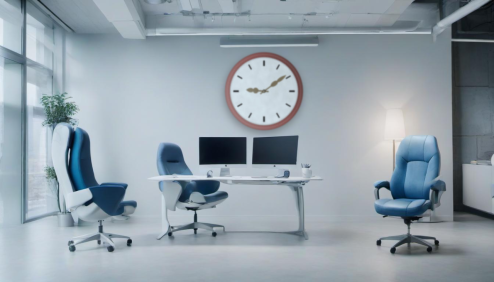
9 h 09 min
